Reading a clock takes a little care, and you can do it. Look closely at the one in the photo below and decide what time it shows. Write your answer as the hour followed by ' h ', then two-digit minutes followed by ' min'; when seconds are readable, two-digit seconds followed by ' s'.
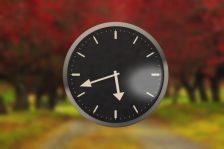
5 h 42 min
